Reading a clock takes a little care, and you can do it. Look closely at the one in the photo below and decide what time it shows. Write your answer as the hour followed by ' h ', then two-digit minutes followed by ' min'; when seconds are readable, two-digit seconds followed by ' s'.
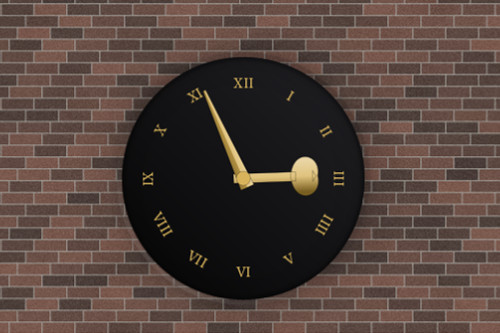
2 h 56 min
